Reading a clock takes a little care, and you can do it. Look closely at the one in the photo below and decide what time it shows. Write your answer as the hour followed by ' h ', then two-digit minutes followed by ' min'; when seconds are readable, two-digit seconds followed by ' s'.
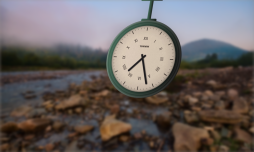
7 h 27 min
